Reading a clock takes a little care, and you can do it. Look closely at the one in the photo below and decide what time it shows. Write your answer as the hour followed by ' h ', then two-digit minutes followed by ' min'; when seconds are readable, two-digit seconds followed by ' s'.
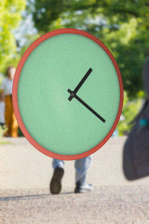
1 h 21 min
